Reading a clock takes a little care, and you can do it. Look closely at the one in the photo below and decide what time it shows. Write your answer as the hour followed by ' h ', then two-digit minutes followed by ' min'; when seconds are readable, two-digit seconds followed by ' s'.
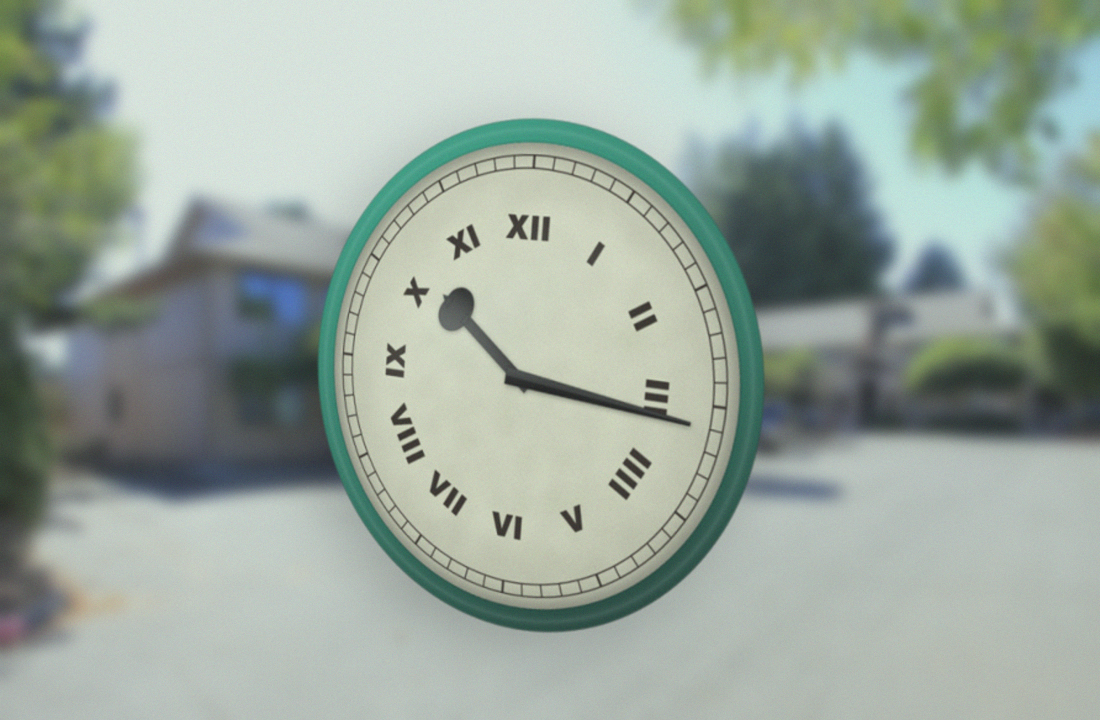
10 h 16 min
